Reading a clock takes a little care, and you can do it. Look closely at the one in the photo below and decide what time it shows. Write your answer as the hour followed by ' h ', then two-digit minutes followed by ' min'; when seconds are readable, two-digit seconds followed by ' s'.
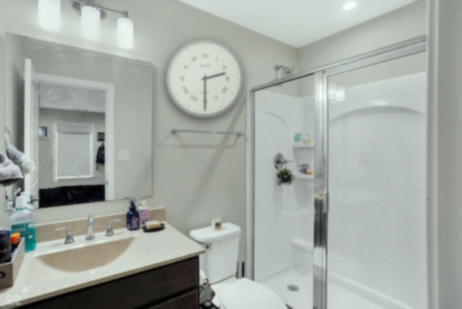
2 h 30 min
